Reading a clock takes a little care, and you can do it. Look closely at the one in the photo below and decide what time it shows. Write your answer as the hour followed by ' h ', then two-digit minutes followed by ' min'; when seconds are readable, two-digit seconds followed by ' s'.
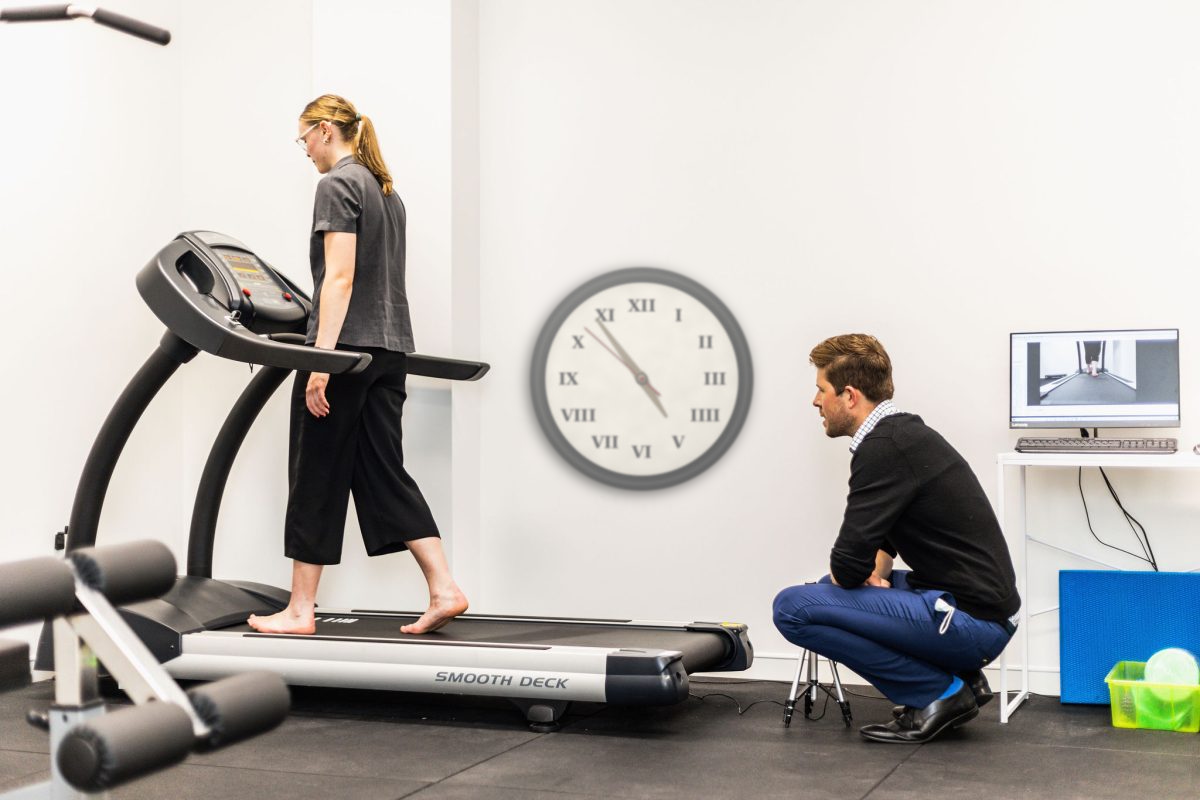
4 h 53 min 52 s
